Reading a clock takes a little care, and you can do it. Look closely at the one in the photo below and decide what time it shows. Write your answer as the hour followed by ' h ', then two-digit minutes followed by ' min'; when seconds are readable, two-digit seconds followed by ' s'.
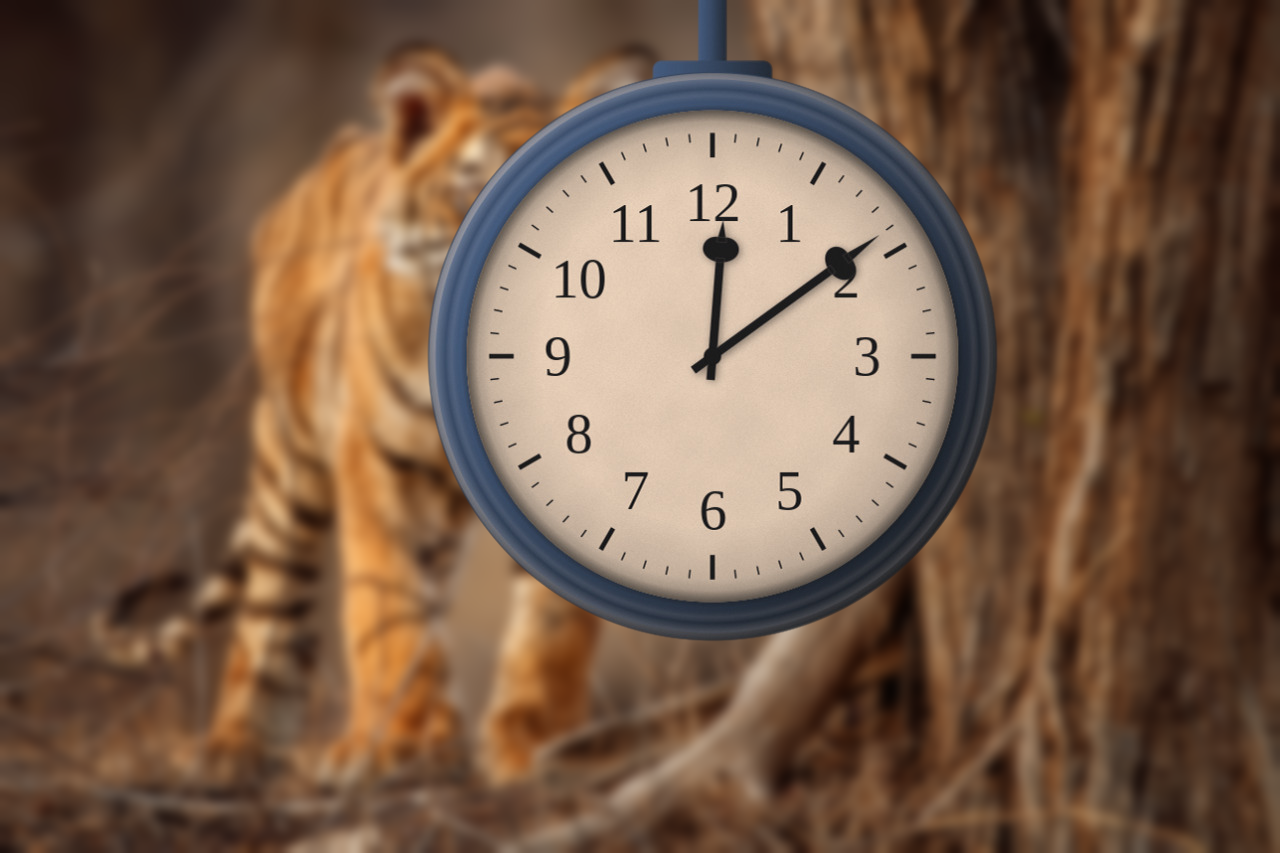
12 h 09 min
